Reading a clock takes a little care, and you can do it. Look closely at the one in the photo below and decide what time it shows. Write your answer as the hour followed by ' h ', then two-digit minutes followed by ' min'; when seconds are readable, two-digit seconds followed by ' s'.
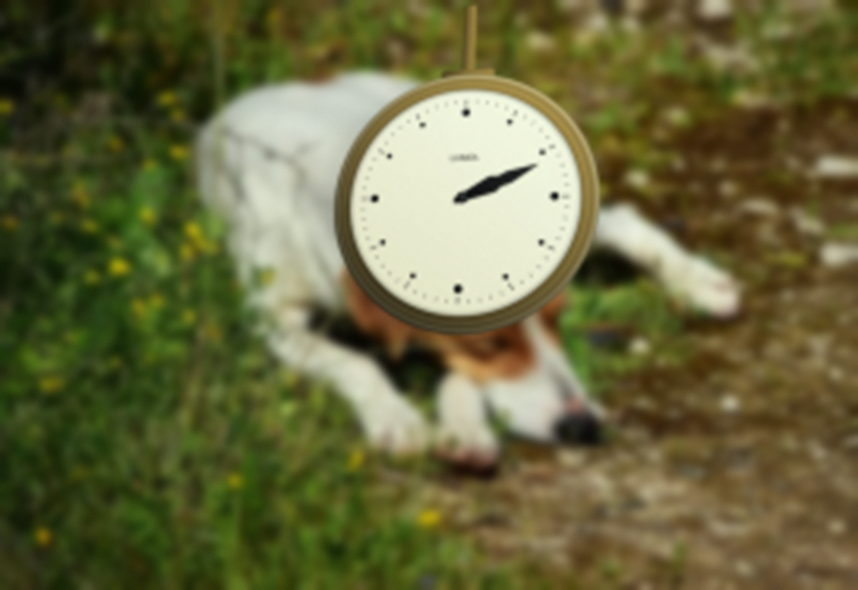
2 h 11 min
